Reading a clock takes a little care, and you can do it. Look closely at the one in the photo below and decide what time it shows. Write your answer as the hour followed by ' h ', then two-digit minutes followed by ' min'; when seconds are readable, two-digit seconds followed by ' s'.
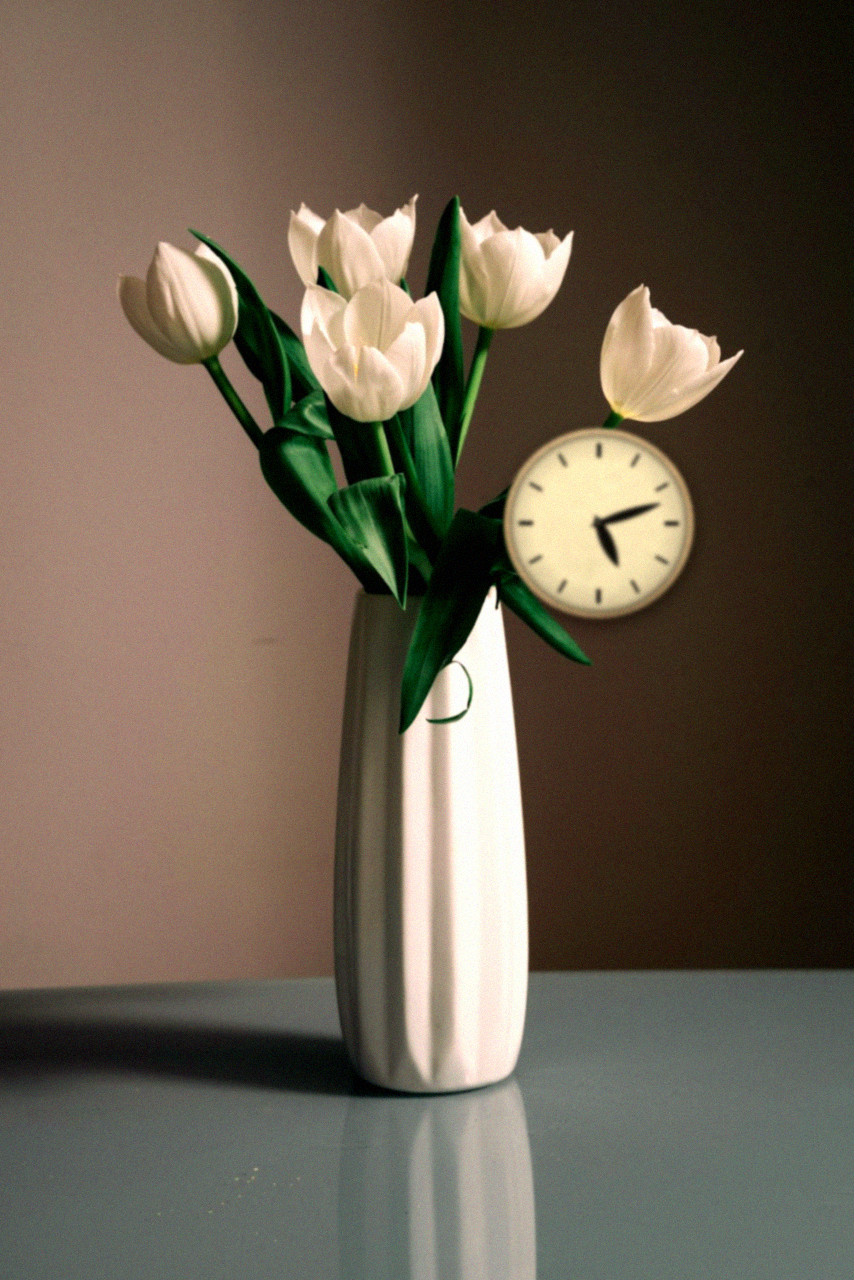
5 h 12 min
